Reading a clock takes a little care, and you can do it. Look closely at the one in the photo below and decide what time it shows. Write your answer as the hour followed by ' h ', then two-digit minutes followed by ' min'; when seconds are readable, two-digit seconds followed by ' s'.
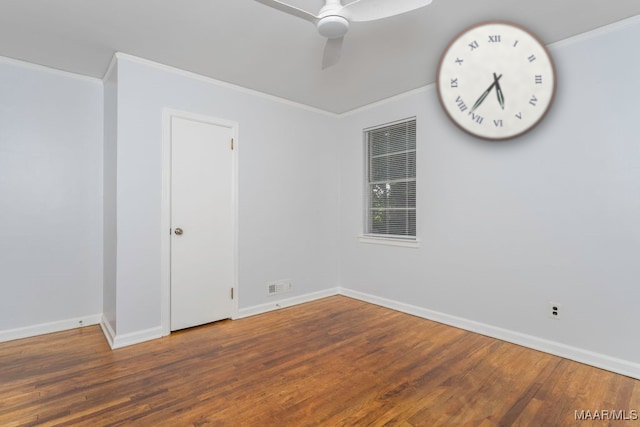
5 h 37 min
